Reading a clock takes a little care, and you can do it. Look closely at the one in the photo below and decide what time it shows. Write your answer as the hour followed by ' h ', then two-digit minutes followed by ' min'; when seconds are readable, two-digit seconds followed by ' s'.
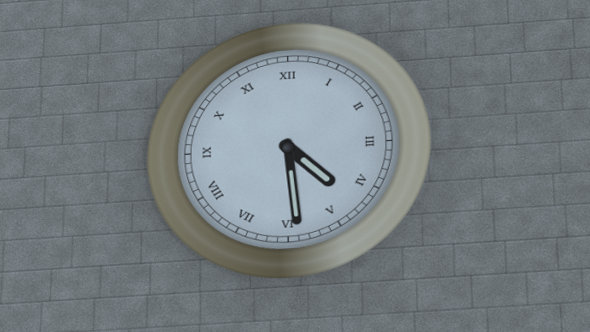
4 h 29 min
